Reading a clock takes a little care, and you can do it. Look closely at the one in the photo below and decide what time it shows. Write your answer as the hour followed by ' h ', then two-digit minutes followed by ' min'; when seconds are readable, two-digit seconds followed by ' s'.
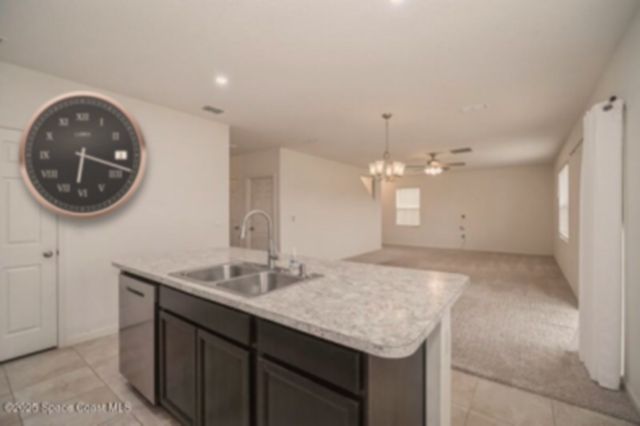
6 h 18 min
